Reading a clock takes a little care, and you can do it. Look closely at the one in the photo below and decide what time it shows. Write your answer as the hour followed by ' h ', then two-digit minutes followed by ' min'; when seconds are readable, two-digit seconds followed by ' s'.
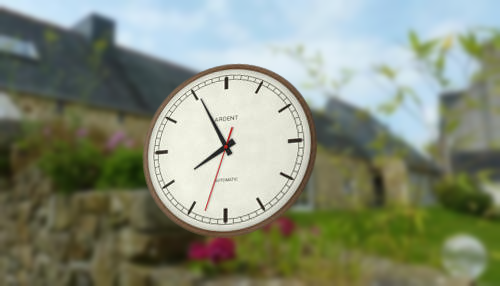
7 h 55 min 33 s
